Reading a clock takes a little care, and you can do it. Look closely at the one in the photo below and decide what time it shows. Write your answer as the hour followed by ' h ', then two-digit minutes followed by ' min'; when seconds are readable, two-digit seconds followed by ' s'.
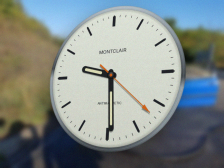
9 h 29 min 22 s
